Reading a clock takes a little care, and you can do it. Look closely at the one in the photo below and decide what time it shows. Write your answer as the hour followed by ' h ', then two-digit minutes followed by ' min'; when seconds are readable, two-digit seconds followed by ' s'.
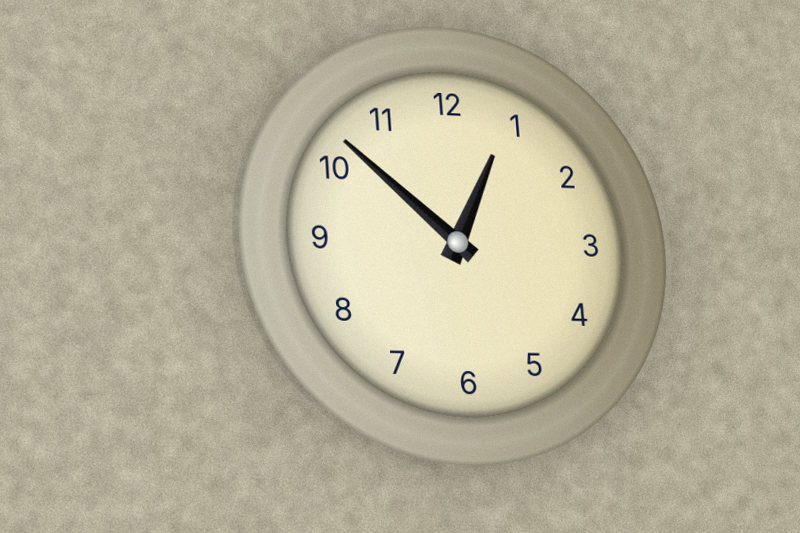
12 h 52 min
